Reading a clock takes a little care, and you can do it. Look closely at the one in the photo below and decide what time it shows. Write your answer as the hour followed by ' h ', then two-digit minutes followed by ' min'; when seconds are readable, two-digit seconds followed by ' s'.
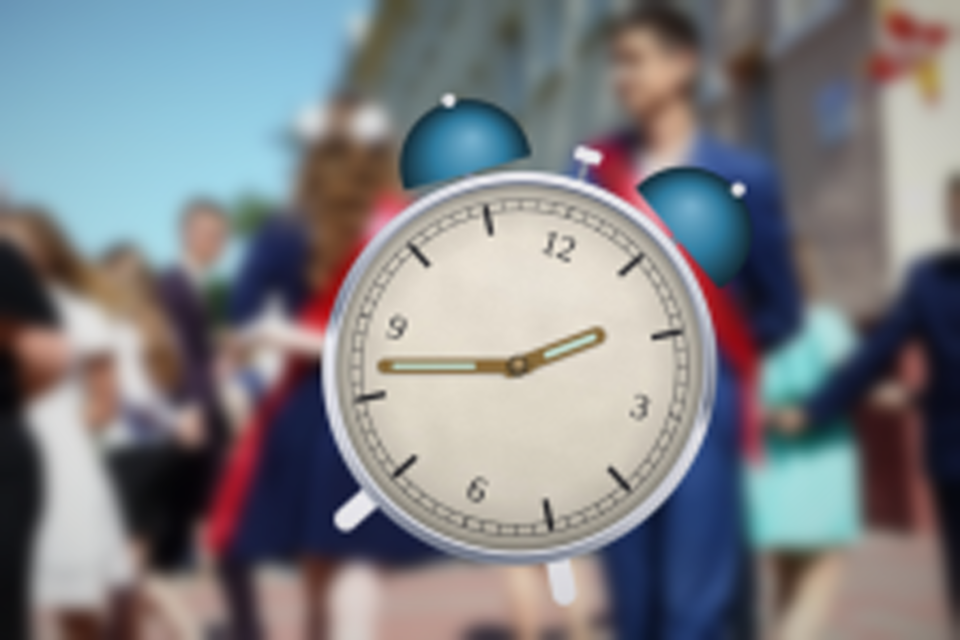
1 h 42 min
